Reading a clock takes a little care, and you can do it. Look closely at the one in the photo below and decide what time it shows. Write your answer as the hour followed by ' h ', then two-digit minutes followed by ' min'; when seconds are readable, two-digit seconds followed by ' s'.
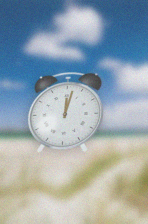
12 h 02 min
